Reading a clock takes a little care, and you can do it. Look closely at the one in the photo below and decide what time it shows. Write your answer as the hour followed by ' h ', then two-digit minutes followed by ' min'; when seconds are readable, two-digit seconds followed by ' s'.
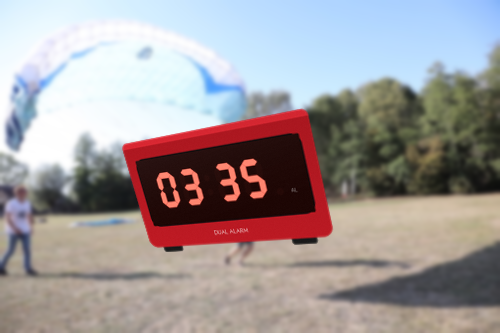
3 h 35 min
